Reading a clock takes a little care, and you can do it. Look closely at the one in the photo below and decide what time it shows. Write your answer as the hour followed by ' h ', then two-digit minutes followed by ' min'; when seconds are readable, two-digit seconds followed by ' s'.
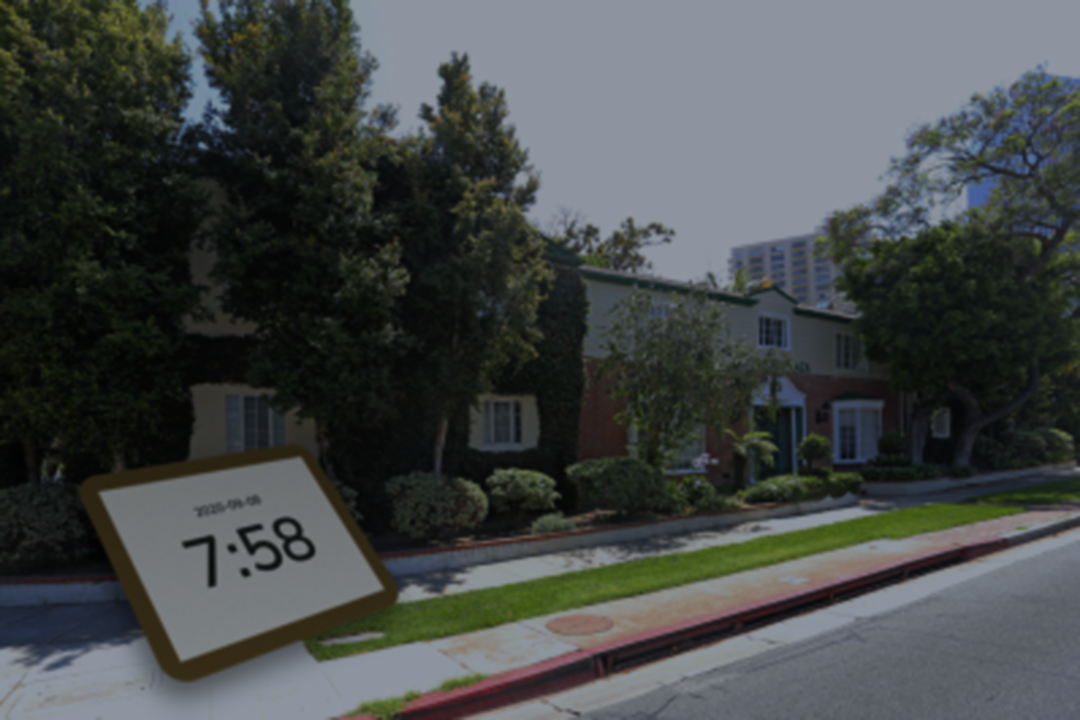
7 h 58 min
